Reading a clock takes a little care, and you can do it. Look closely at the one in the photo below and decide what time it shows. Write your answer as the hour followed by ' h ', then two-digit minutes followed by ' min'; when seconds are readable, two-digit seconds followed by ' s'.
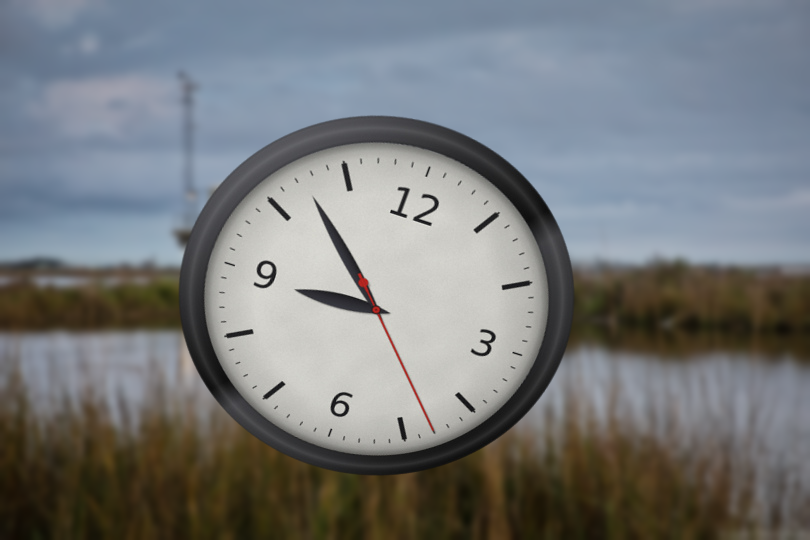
8 h 52 min 23 s
